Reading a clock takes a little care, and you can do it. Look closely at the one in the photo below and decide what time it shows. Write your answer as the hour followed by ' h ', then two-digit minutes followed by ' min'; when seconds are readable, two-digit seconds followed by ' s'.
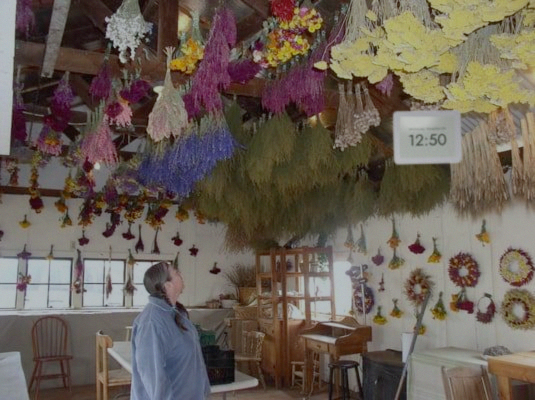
12 h 50 min
